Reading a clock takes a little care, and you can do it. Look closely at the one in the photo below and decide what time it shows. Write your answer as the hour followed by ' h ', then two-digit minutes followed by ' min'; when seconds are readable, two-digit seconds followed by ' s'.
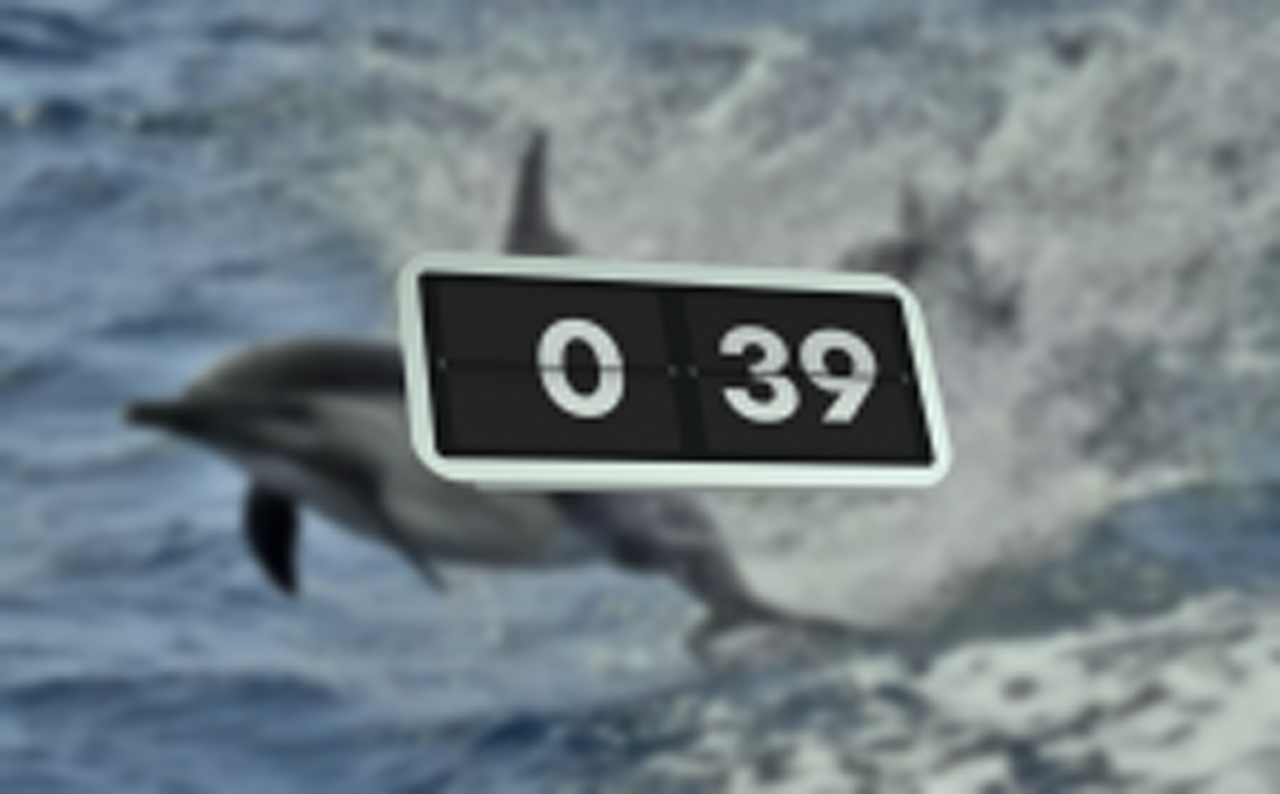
0 h 39 min
